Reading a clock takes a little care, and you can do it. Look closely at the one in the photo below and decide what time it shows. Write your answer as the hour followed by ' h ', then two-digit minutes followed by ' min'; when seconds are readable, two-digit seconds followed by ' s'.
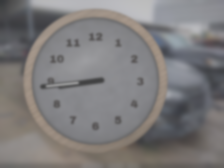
8 h 44 min
